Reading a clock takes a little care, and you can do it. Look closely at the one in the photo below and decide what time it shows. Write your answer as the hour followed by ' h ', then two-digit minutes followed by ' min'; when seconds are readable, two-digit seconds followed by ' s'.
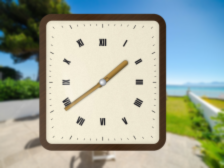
1 h 39 min
